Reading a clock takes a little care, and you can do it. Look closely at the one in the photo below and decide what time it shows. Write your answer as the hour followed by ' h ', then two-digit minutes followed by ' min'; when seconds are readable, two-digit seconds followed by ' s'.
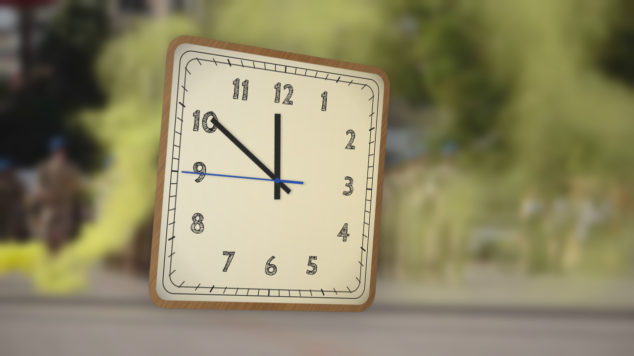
11 h 50 min 45 s
